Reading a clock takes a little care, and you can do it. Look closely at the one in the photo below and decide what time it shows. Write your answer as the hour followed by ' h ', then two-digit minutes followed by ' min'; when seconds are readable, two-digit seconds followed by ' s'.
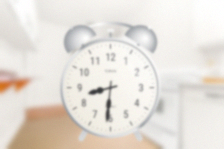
8 h 31 min
